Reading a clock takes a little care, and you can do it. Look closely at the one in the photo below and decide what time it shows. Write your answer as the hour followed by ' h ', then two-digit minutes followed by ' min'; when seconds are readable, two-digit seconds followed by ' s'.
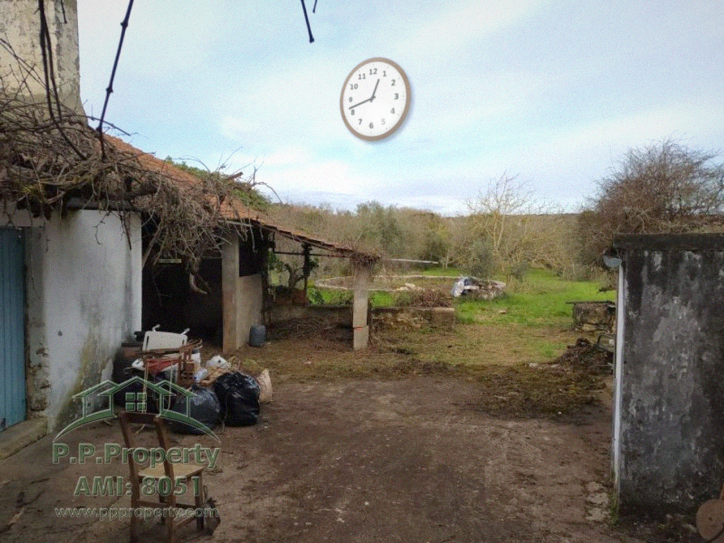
12 h 42 min
